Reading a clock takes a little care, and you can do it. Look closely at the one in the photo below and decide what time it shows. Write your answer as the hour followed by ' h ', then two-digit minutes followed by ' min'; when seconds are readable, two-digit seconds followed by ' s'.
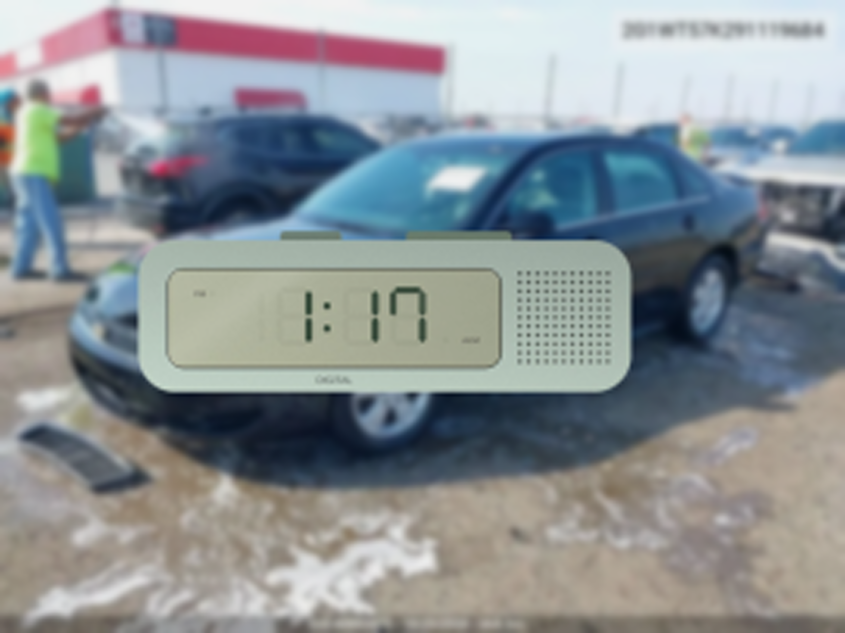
1 h 17 min
